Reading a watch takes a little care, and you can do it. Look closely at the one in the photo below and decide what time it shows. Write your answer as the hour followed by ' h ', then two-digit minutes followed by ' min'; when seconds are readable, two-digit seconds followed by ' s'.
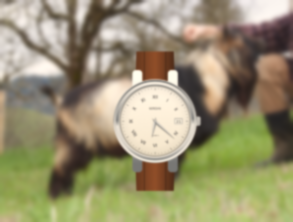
6 h 22 min
